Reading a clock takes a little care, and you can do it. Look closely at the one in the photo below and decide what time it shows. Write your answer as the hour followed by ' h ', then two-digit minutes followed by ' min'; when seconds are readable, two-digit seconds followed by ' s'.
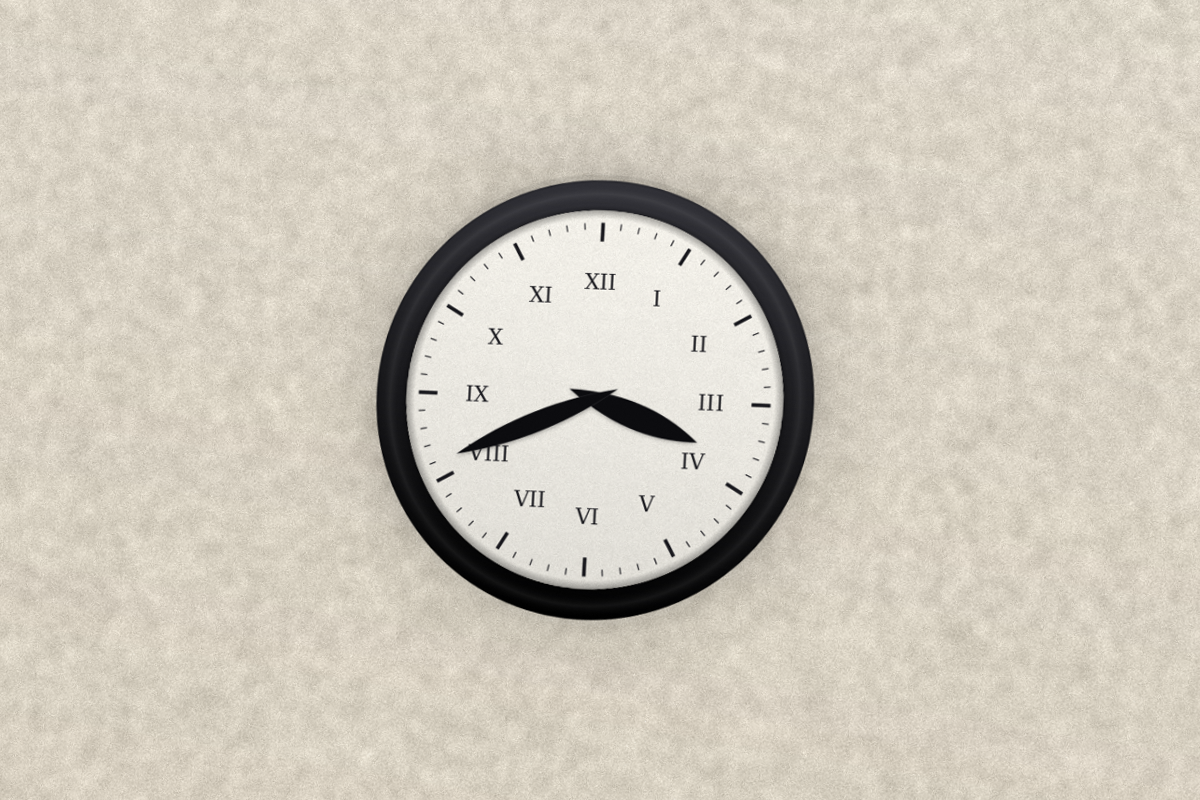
3 h 41 min
